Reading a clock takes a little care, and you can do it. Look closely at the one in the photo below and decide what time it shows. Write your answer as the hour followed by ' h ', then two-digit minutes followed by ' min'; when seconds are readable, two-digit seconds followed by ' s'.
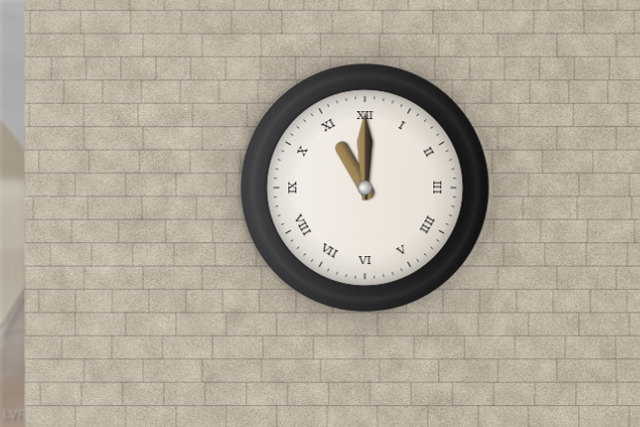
11 h 00 min
